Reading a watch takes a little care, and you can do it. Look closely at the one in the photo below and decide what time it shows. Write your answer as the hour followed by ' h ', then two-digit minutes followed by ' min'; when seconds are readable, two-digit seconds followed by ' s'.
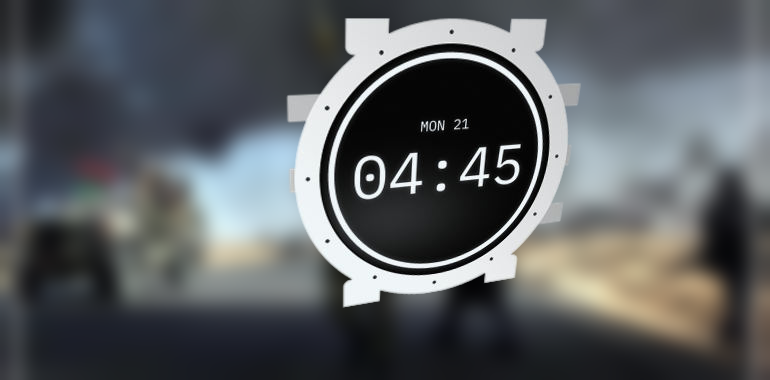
4 h 45 min
